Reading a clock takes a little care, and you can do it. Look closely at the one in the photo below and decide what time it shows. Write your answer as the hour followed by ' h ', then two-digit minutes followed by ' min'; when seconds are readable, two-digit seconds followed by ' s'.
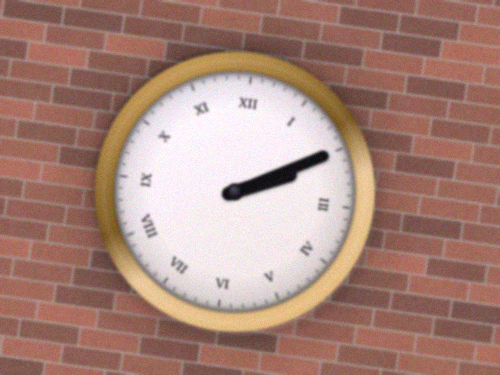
2 h 10 min
